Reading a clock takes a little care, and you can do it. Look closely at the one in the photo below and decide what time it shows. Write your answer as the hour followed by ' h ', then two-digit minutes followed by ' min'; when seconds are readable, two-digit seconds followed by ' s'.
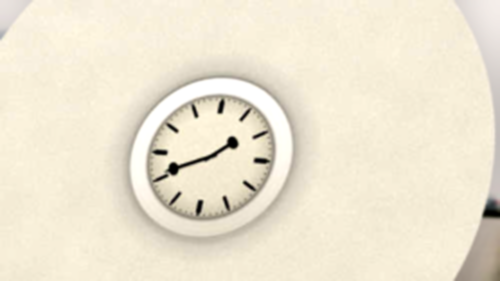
1 h 41 min
